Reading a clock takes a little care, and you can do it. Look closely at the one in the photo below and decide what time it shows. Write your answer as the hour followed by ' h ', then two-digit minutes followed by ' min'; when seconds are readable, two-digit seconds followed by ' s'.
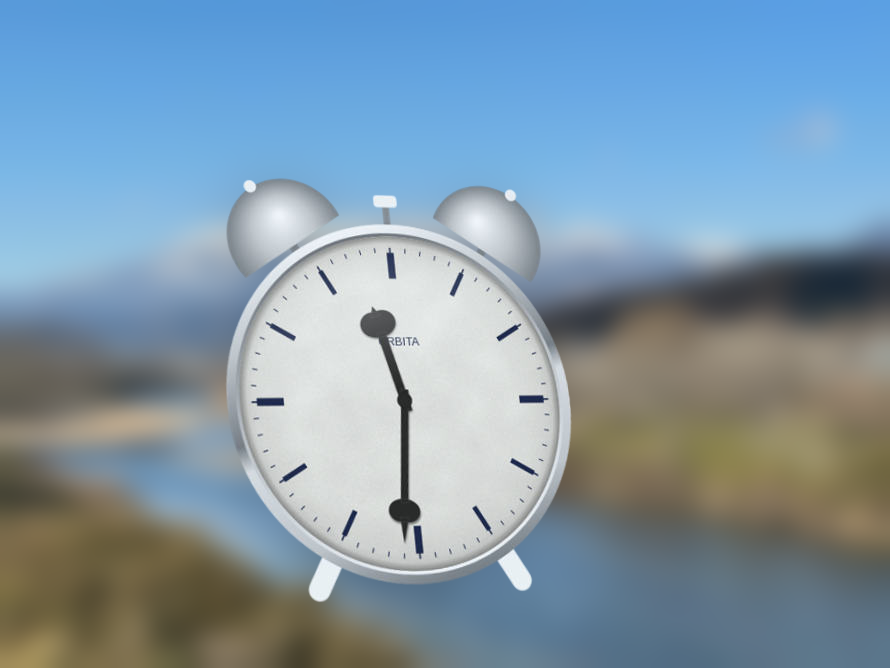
11 h 31 min
